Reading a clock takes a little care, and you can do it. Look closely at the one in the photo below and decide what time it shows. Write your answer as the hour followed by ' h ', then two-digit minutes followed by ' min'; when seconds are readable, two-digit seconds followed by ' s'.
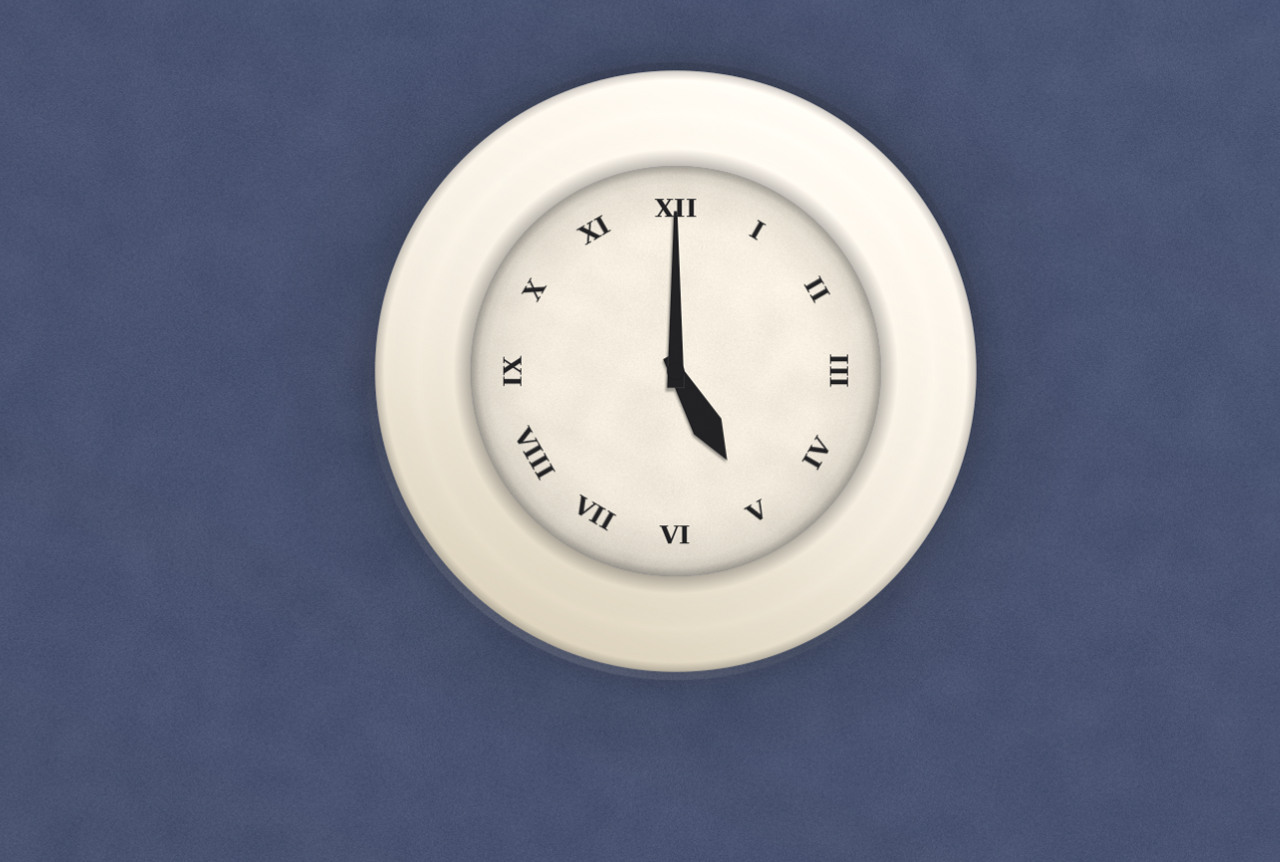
5 h 00 min
